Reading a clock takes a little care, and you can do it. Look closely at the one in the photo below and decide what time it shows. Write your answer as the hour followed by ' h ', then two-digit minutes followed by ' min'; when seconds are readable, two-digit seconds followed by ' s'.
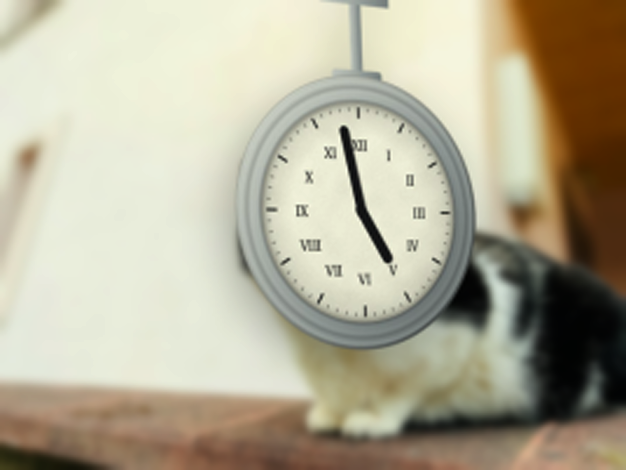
4 h 58 min
